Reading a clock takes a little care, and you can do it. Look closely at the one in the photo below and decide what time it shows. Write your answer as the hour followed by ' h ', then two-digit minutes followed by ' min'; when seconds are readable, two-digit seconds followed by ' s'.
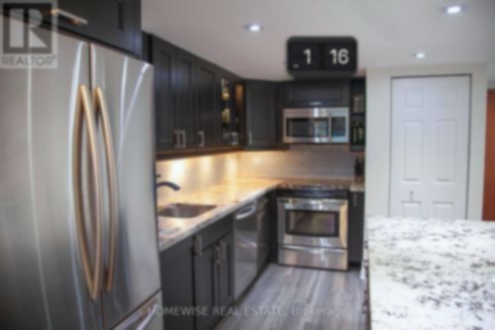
1 h 16 min
